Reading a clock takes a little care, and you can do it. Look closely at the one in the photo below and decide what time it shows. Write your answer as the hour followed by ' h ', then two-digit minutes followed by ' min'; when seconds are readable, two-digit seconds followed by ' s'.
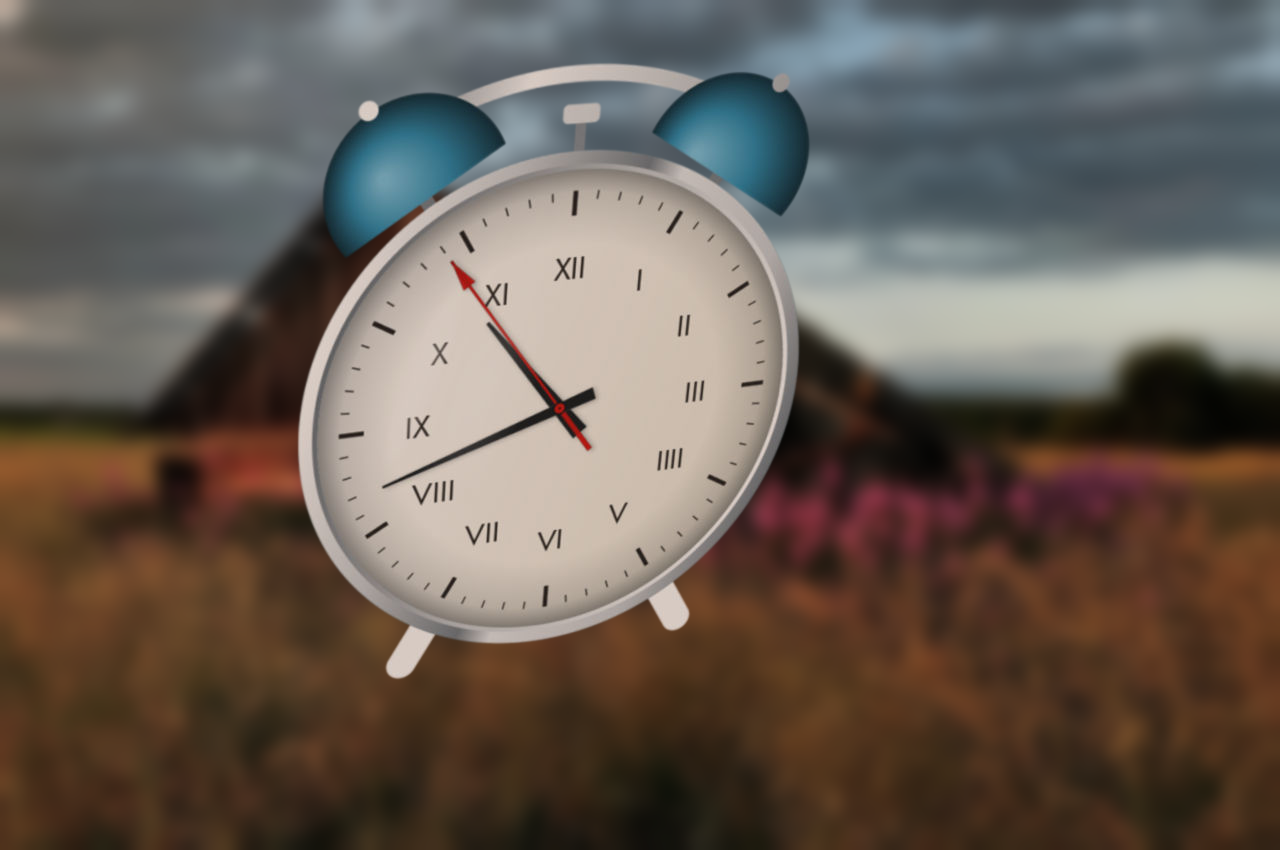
10 h 41 min 54 s
